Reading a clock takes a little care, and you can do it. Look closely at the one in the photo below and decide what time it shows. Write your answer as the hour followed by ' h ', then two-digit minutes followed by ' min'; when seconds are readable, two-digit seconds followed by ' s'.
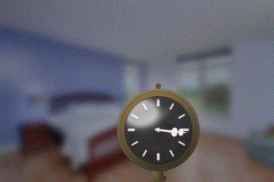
3 h 16 min
